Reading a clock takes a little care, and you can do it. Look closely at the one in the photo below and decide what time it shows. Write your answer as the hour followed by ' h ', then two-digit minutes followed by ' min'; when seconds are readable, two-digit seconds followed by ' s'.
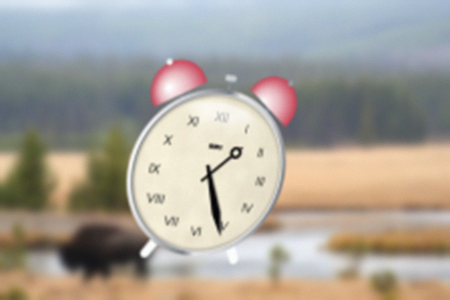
1 h 26 min
